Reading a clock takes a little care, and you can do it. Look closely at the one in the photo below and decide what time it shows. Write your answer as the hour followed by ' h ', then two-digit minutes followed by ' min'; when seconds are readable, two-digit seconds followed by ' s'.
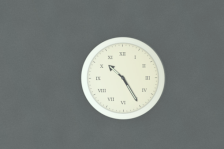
10 h 25 min
